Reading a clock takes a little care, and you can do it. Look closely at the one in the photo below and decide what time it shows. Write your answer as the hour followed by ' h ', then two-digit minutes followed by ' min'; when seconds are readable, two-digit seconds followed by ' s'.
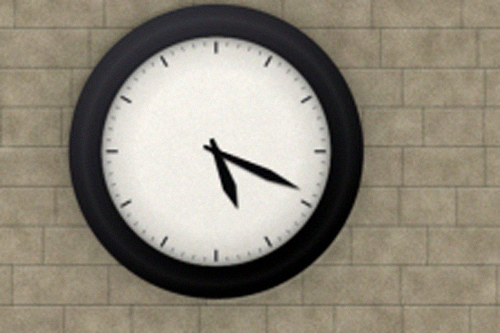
5 h 19 min
